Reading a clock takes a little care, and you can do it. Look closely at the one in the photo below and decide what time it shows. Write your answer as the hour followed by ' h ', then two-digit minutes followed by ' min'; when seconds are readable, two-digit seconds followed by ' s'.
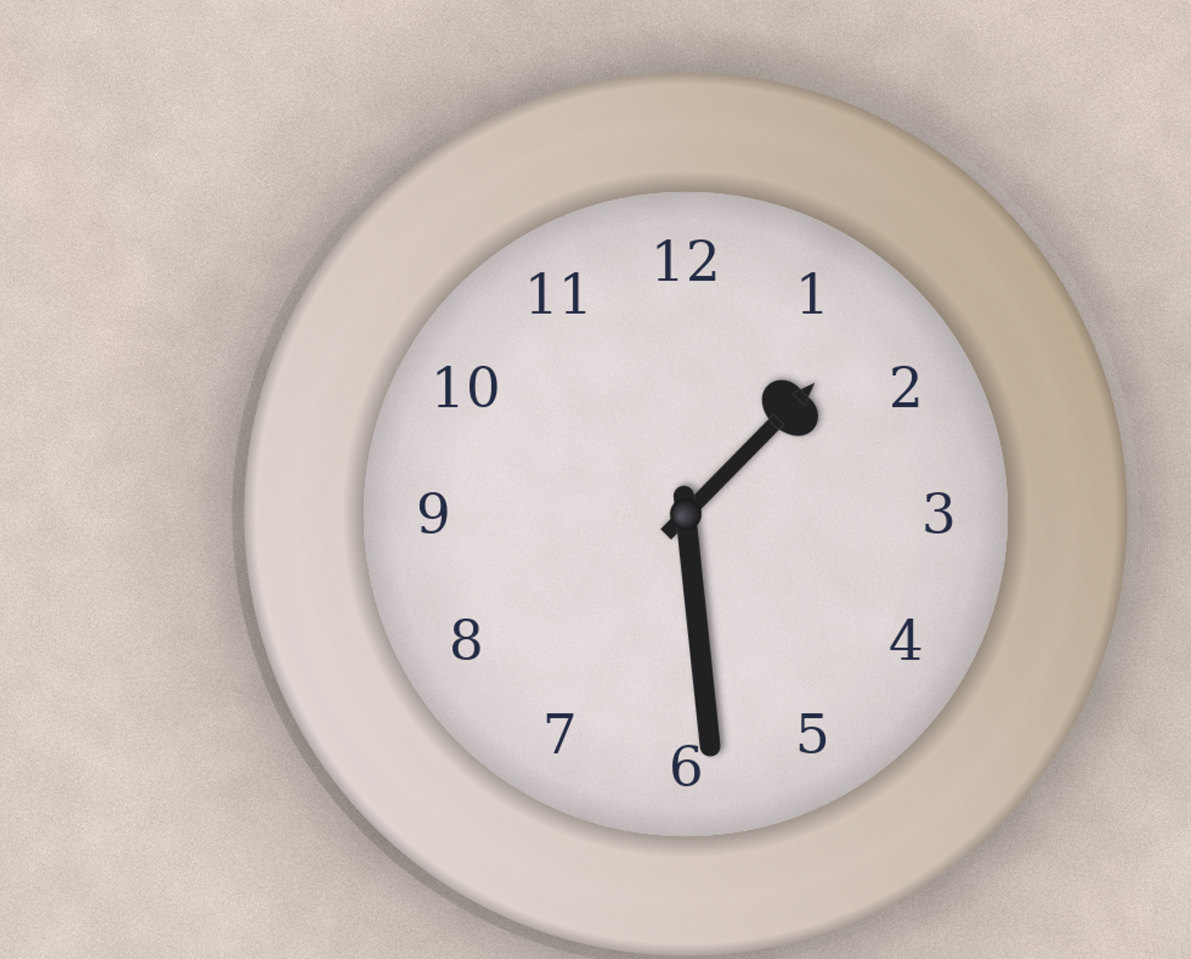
1 h 29 min
